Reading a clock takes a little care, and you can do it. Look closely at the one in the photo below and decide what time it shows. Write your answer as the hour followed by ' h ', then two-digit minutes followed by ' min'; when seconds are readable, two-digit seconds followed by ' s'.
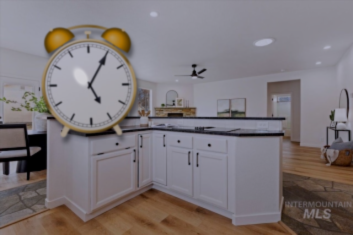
5 h 05 min
